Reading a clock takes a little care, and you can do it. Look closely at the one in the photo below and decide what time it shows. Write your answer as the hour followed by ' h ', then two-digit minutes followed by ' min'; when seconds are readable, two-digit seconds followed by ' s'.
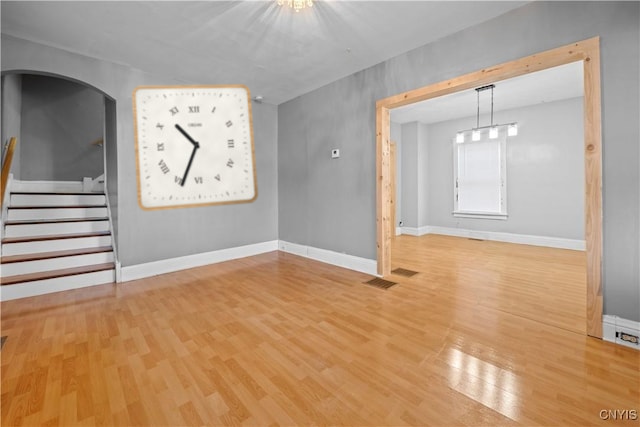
10 h 34 min
